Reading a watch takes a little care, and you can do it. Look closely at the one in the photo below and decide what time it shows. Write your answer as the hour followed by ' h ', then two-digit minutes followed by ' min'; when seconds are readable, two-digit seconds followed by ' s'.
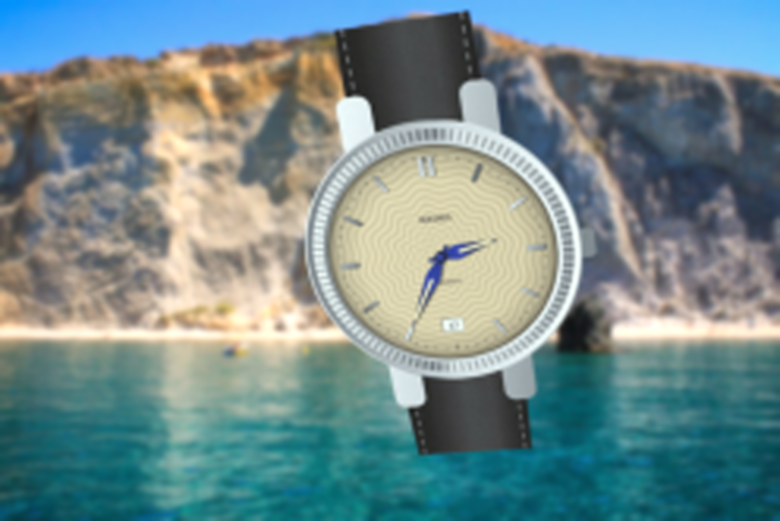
2 h 35 min
